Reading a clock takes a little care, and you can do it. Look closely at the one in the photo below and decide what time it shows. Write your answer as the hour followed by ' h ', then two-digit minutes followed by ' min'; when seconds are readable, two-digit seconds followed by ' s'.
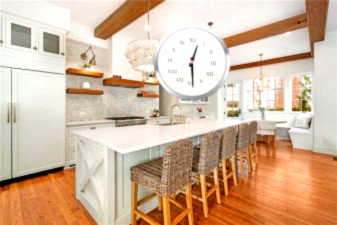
12 h 29 min
